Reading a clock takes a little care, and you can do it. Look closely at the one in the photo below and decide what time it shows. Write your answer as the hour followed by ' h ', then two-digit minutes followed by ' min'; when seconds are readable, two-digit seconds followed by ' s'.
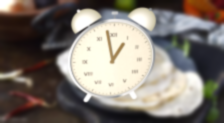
12 h 58 min
